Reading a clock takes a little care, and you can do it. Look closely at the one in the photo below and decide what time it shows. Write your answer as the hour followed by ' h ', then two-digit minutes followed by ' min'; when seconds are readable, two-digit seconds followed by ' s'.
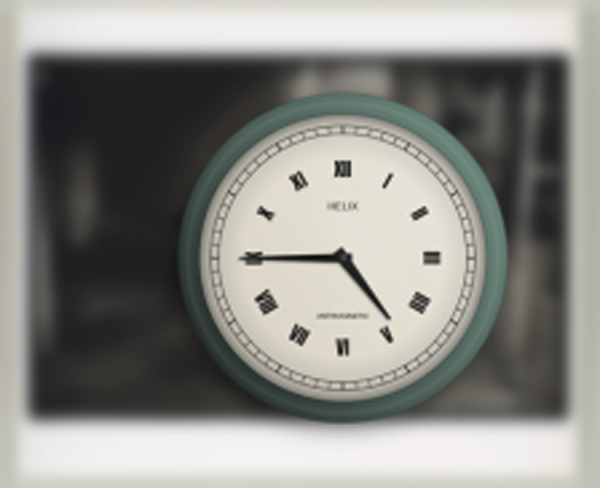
4 h 45 min
